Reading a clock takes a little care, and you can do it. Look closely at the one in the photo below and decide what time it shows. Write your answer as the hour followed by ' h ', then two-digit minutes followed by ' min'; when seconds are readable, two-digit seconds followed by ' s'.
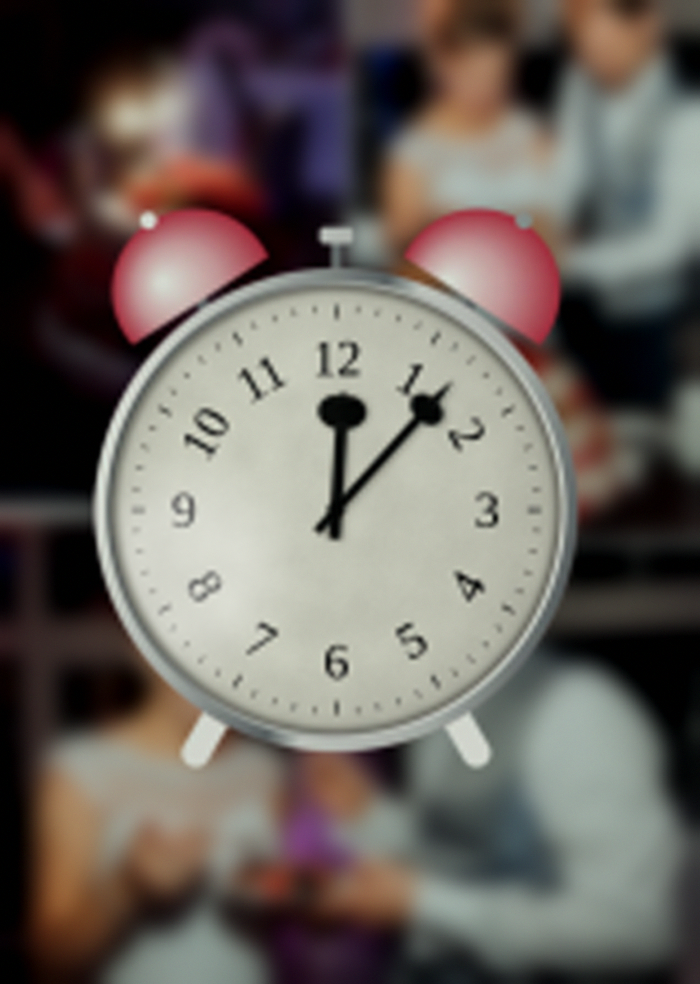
12 h 07 min
